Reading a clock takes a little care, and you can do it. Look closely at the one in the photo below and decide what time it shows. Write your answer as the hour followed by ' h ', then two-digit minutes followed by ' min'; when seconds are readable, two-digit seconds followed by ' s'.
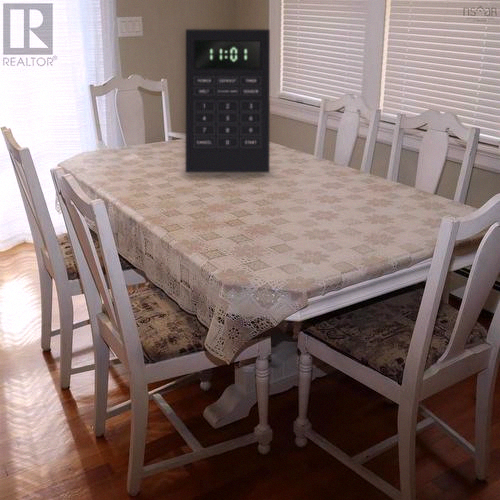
11 h 01 min
